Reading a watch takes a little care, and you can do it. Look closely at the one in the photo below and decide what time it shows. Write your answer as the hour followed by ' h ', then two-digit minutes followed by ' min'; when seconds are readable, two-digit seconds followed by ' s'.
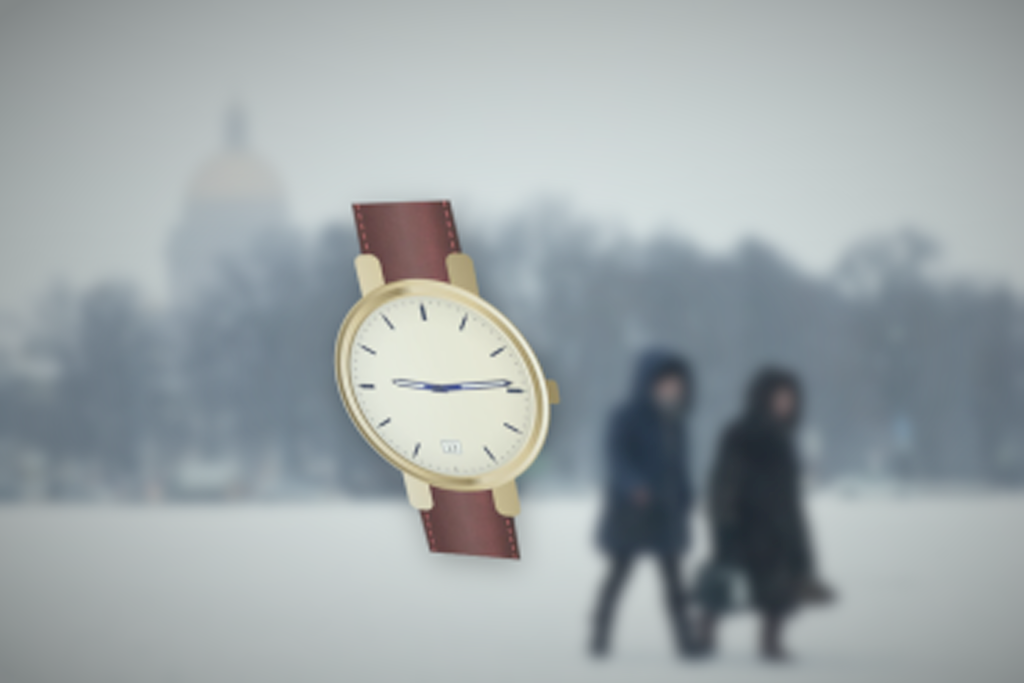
9 h 14 min
